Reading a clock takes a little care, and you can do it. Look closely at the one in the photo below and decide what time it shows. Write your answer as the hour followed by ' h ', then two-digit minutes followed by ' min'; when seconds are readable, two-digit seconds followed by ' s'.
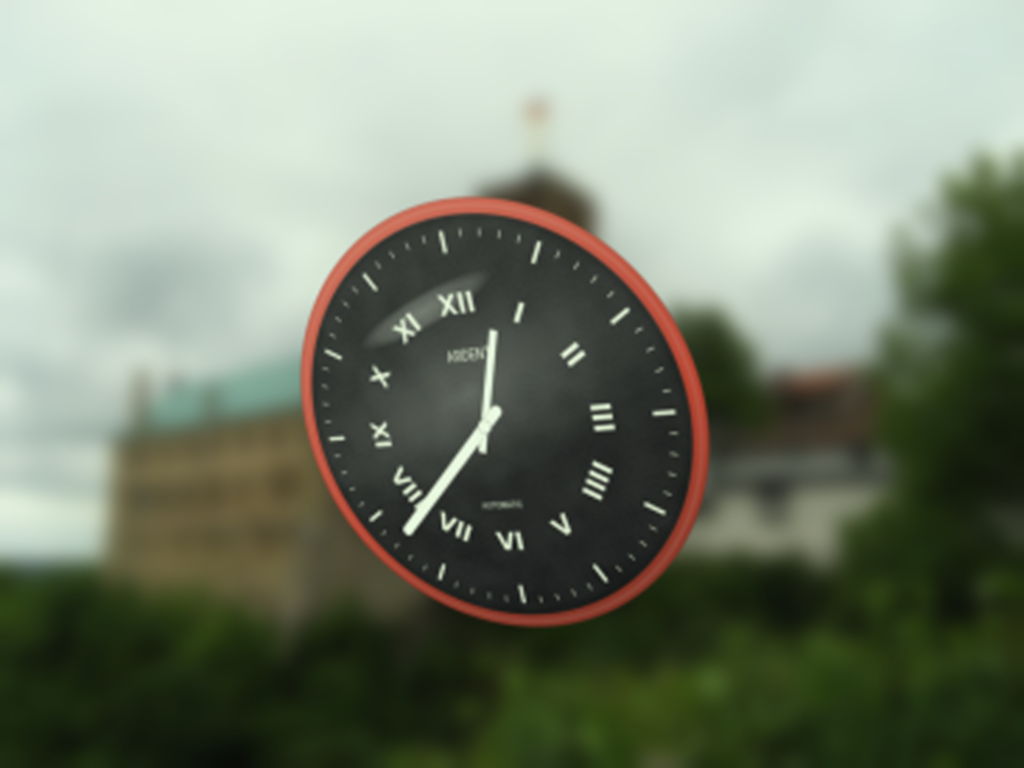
12 h 38 min
